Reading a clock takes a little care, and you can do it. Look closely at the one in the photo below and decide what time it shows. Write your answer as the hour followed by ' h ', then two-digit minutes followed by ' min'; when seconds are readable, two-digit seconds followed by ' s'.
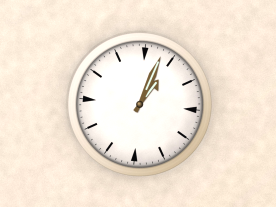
1 h 03 min
